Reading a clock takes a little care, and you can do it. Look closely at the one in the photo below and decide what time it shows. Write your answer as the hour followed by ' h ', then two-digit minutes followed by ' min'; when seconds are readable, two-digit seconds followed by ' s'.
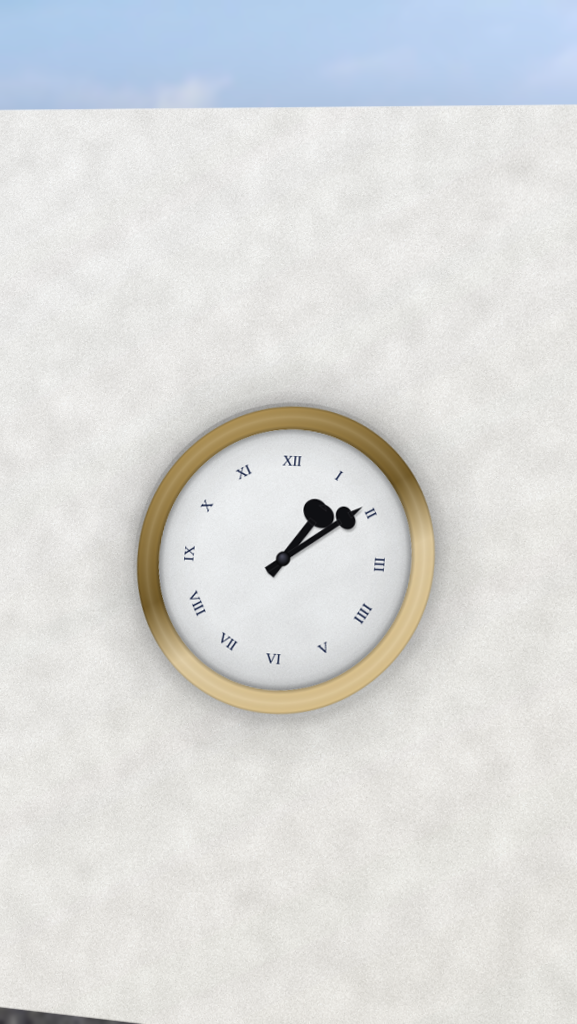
1 h 09 min
